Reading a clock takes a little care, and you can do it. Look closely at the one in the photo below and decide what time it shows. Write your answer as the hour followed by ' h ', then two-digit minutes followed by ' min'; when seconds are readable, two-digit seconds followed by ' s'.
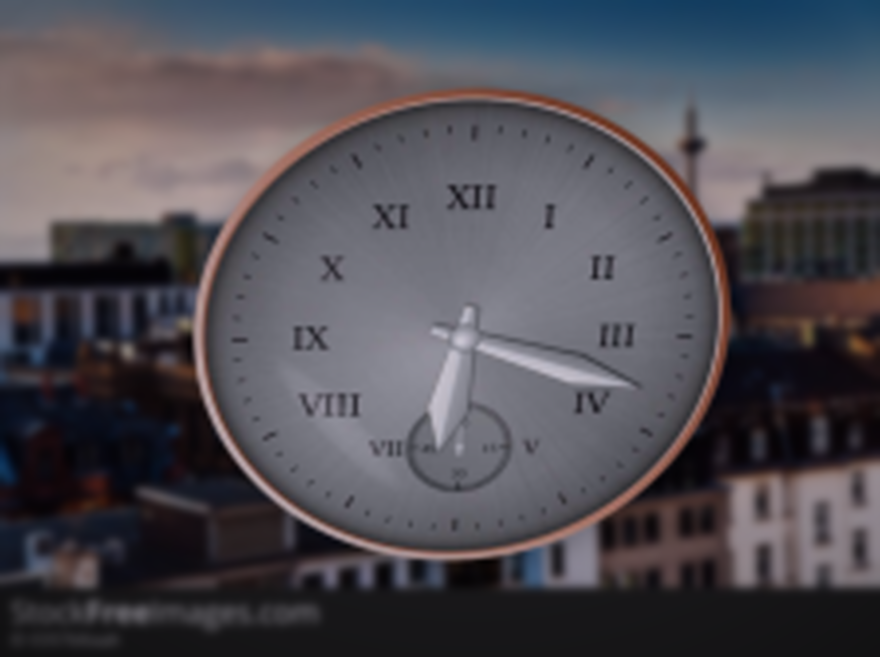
6 h 18 min
